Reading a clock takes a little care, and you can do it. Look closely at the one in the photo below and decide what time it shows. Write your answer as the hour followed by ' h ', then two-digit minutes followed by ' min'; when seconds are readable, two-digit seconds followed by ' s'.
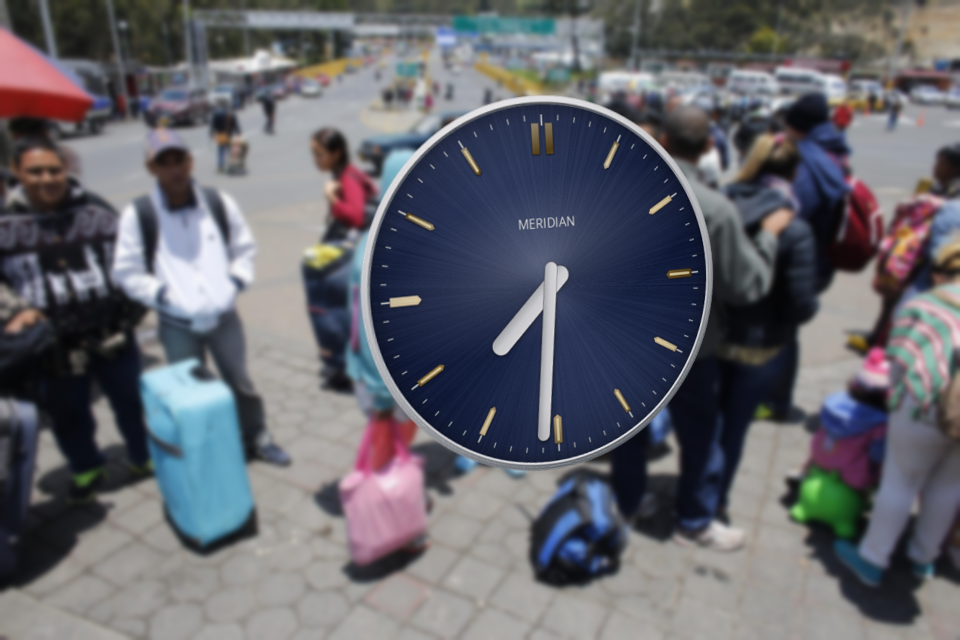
7 h 31 min
